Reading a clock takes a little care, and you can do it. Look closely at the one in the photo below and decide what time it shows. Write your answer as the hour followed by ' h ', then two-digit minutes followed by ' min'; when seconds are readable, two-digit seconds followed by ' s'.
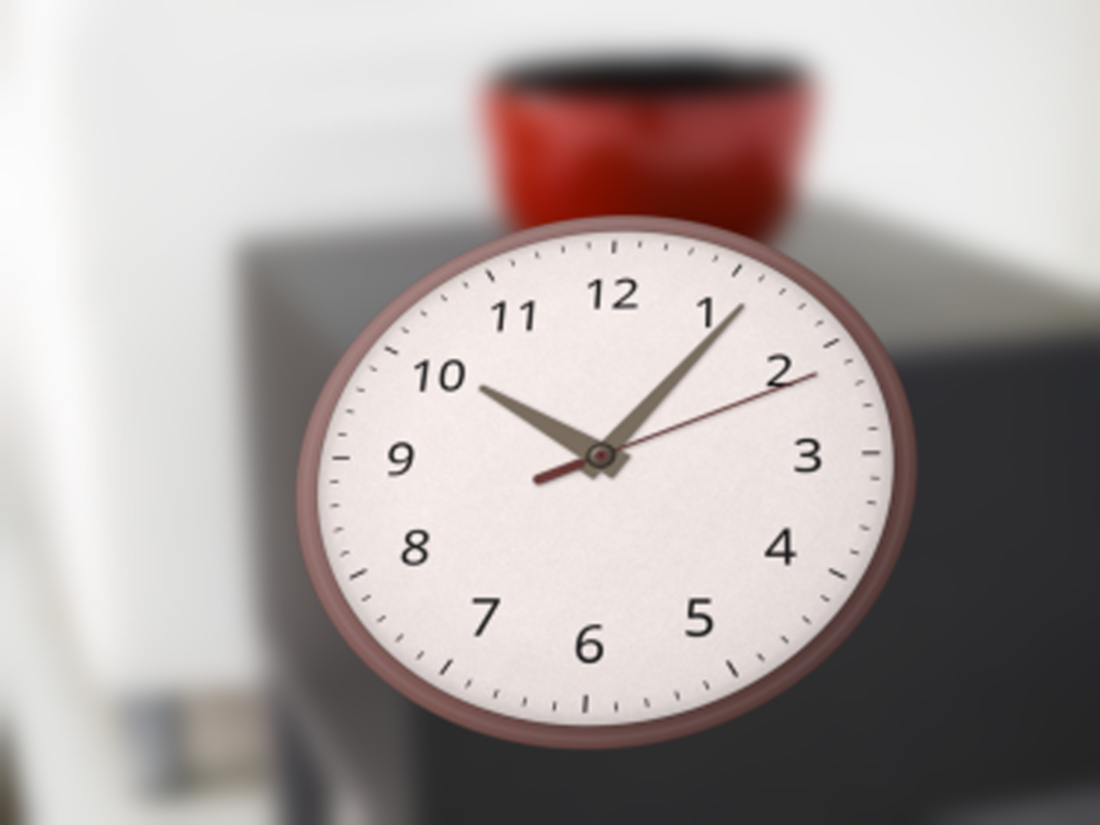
10 h 06 min 11 s
